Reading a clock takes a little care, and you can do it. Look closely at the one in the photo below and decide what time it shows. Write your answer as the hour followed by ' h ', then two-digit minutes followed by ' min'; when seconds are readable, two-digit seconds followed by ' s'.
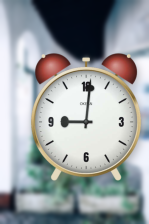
9 h 01 min
